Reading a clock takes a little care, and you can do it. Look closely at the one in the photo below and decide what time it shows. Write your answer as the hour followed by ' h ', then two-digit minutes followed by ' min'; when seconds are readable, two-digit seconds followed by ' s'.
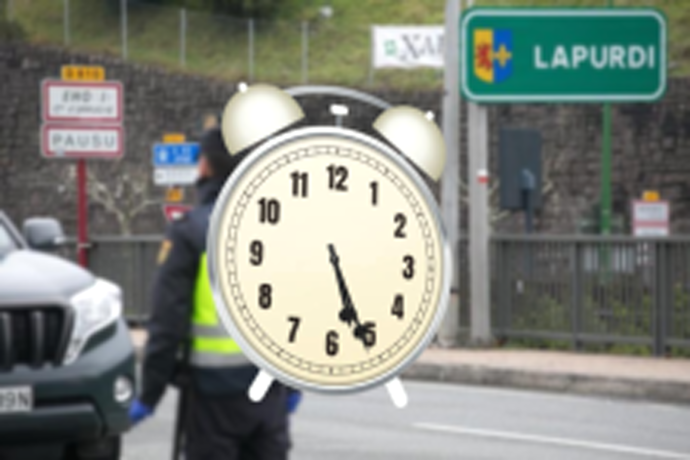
5 h 26 min
